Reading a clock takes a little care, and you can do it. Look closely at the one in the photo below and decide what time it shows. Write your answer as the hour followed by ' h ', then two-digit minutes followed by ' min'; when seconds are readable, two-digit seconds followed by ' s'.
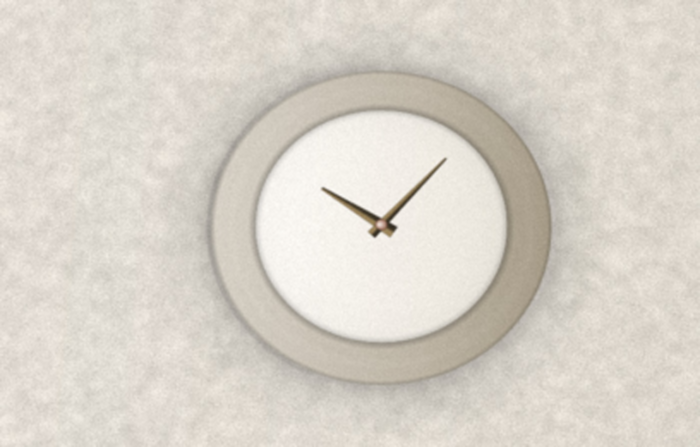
10 h 07 min
